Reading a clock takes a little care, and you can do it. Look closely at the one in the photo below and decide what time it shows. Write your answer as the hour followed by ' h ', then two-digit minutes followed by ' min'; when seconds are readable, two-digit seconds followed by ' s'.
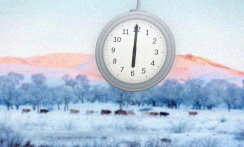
6 h 00 min
